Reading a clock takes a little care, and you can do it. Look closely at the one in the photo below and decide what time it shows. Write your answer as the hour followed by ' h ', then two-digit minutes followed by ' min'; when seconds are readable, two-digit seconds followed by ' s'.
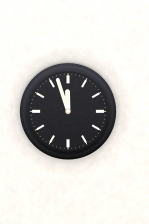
11 h 57 min
